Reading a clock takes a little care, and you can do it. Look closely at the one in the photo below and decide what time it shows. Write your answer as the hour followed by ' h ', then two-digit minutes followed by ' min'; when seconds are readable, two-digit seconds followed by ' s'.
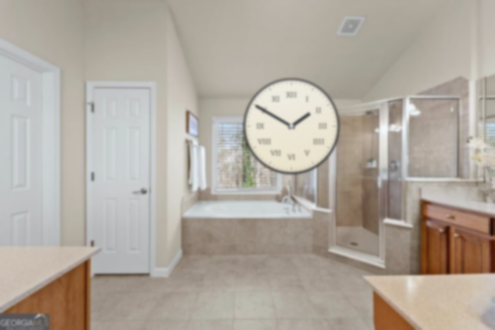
1 h 50 min
